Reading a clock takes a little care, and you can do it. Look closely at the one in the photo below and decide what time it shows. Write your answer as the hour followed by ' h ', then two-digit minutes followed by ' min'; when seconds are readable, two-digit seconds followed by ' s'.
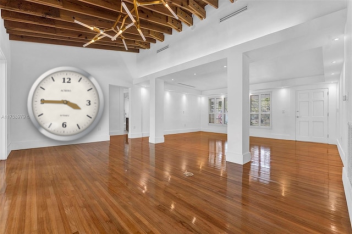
3 h 45 min
